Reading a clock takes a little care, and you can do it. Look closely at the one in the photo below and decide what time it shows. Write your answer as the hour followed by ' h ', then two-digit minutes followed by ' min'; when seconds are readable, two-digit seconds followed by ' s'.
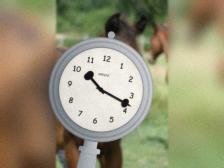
10 h 18 min
